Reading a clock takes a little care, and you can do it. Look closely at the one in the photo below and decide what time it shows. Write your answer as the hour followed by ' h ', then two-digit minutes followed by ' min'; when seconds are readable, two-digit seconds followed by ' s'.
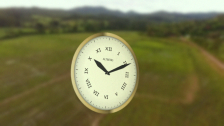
10 h 11 min
